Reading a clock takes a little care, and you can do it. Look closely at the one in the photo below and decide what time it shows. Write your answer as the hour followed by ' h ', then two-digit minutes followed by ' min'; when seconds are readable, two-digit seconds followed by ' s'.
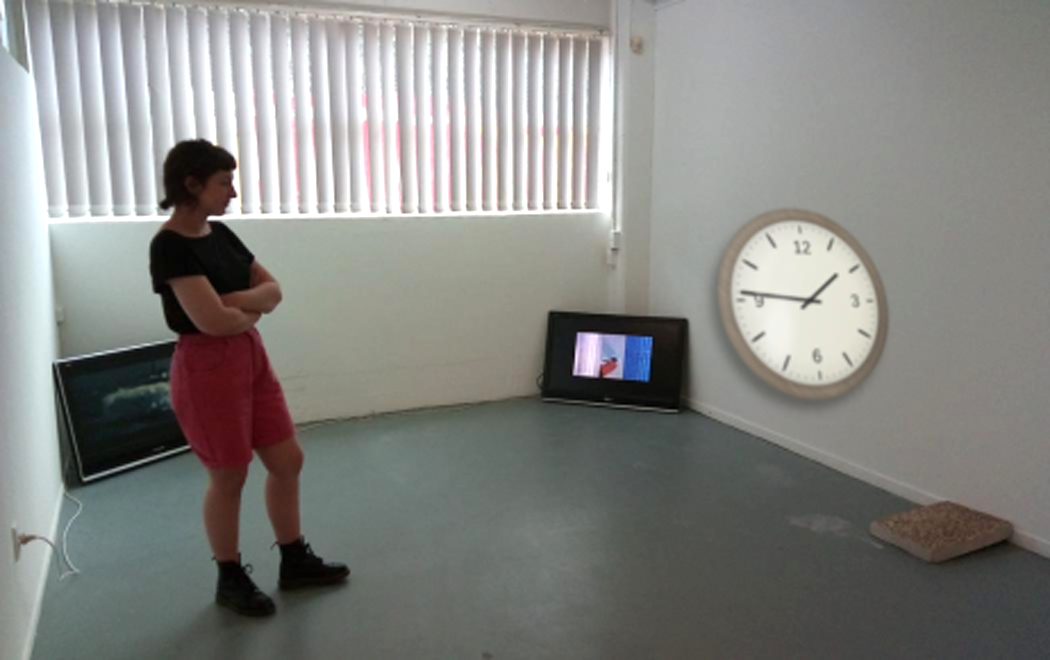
1 h 46 min
